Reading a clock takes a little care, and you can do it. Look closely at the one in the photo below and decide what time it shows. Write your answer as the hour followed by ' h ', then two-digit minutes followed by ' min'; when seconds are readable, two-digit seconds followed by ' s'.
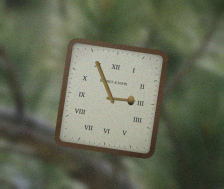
2 h 55 min
